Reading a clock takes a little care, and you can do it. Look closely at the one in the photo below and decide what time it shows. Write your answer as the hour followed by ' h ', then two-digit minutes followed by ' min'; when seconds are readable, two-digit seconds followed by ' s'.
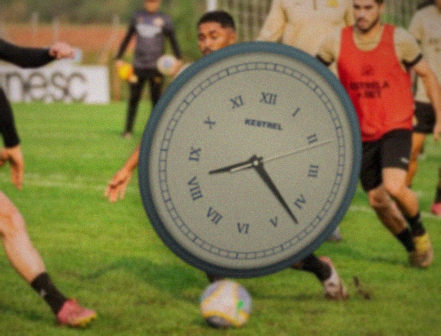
8 h 22 min 11 s
